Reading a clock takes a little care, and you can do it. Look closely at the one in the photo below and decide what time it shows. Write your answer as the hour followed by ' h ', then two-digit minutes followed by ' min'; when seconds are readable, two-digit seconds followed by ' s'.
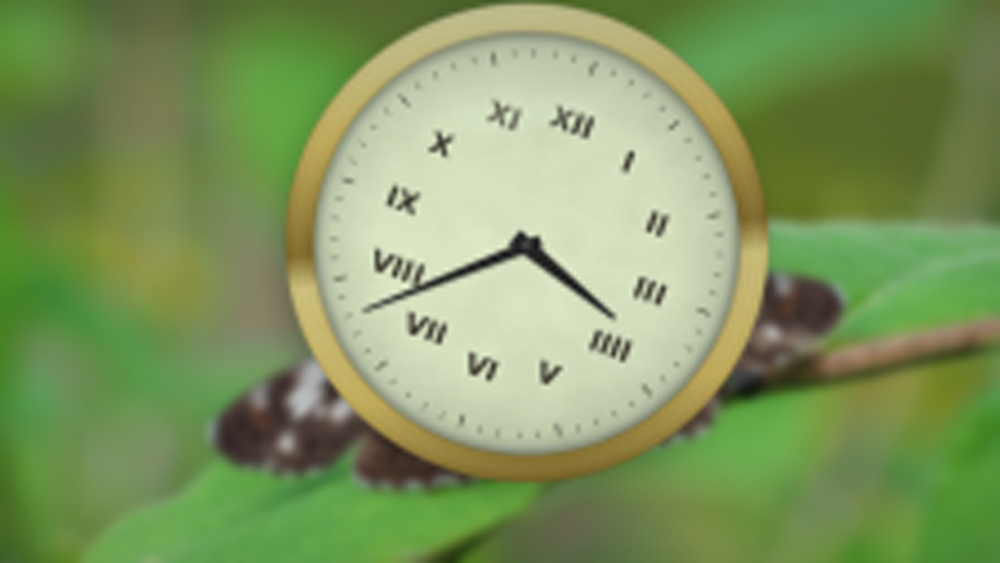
3 h 38 min
